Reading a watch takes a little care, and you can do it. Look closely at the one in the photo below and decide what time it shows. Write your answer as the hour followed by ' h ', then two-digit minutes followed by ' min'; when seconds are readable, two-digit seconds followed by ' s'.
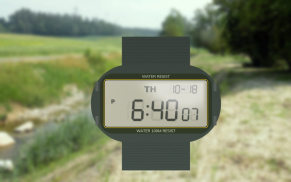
6 h 40 min 07 s
